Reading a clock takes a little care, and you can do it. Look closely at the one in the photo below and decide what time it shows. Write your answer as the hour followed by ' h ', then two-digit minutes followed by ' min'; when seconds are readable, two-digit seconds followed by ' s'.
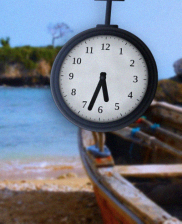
5 h 33 min
